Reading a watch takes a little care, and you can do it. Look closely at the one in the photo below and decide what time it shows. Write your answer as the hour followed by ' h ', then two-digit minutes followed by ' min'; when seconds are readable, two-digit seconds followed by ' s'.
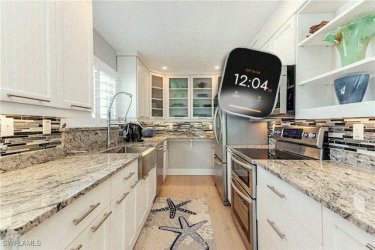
12 h 04 min
